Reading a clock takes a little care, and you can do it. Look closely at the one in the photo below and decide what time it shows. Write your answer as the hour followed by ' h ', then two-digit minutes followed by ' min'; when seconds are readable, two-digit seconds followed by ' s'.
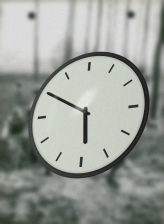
5 h 50 min
